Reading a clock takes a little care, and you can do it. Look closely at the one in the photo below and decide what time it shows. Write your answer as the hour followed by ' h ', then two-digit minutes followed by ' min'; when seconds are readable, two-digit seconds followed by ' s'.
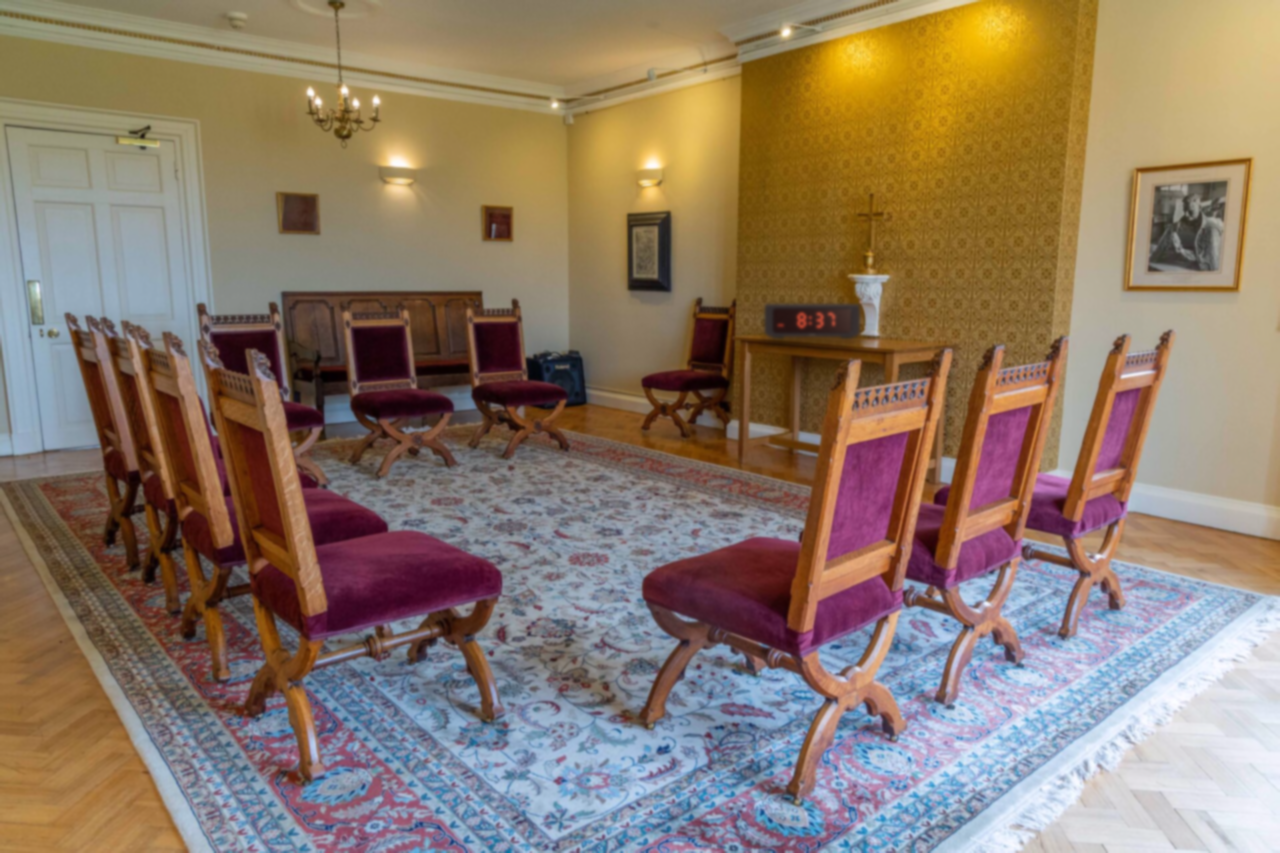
8 h 37 min
